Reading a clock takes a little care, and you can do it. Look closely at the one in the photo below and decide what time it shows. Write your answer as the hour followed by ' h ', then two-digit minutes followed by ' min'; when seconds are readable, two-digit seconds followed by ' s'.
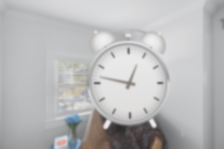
12 h 47 min
